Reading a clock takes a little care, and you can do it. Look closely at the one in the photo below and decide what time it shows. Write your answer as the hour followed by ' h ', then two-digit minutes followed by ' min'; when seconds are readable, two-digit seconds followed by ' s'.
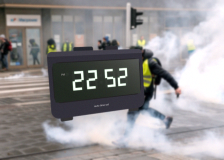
22 h 52 min
